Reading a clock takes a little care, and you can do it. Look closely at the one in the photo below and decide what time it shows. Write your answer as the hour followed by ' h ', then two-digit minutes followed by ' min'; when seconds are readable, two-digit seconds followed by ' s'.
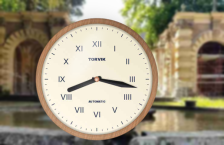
8 h 17 min
